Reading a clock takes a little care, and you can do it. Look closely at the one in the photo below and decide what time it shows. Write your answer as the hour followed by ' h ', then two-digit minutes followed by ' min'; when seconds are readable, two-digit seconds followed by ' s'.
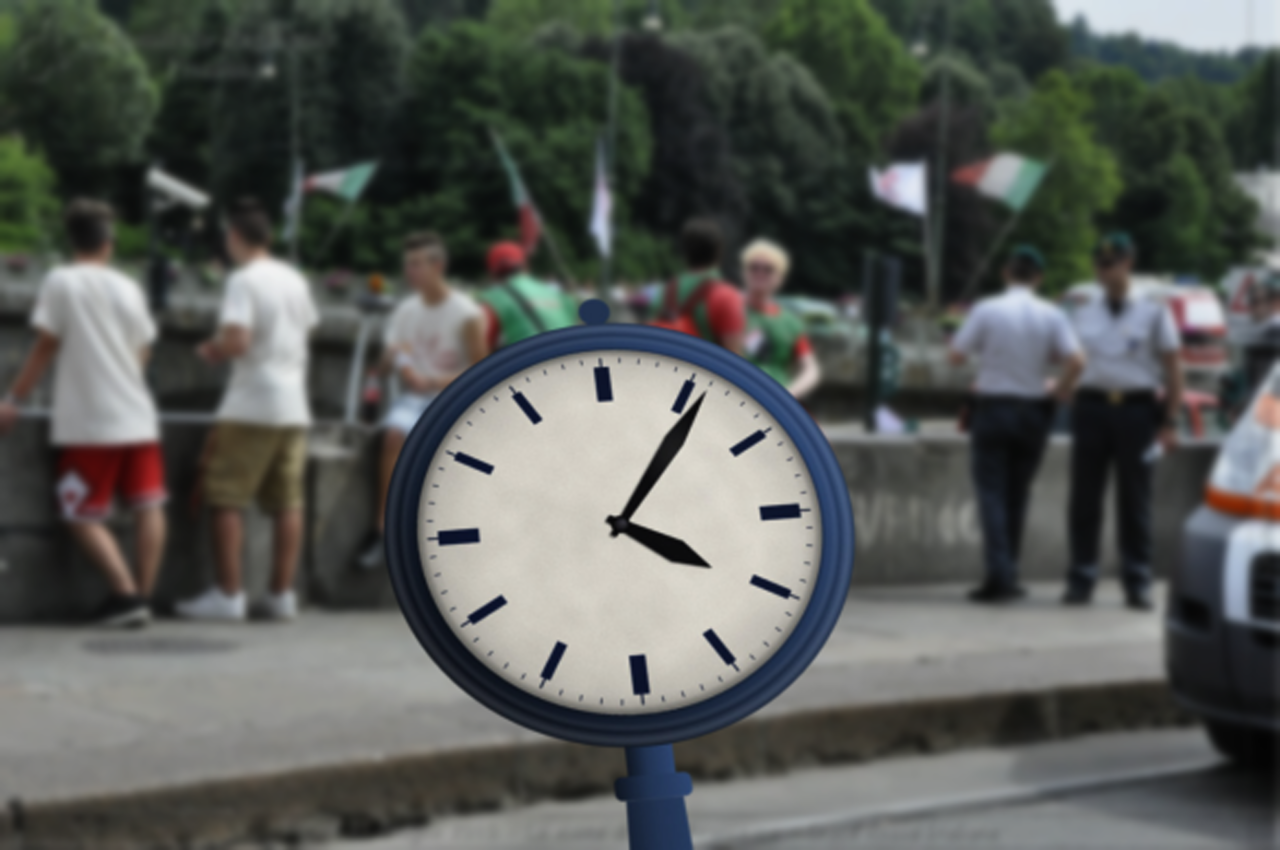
4 h 06 min
